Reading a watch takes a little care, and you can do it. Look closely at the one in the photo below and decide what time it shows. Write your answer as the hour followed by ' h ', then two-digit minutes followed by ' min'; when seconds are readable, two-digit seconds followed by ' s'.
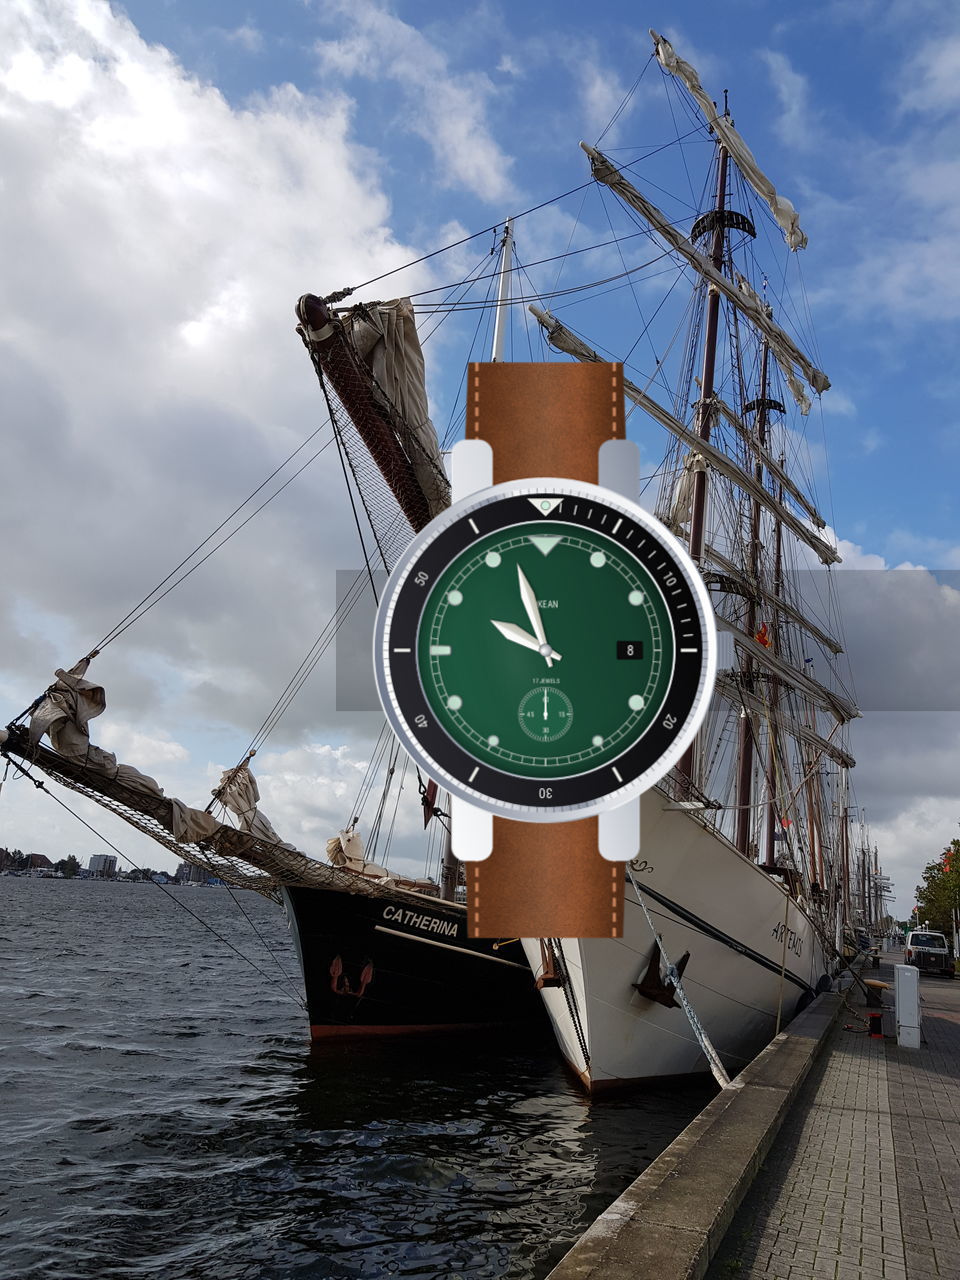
9 h 57 min
